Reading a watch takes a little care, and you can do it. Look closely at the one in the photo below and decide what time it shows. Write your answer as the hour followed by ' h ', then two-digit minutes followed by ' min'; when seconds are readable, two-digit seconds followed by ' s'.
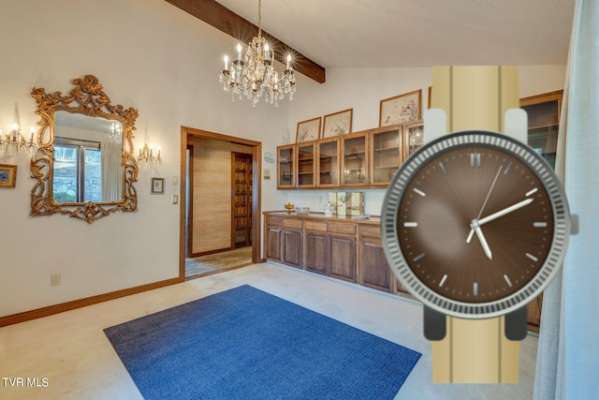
5 h 11 min 04 s
